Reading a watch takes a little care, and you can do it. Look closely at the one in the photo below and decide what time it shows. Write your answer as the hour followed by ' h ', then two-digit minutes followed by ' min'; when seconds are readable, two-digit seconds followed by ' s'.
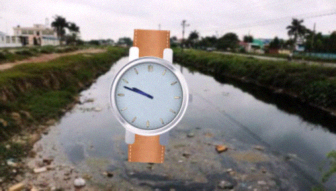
9 h 48 min
